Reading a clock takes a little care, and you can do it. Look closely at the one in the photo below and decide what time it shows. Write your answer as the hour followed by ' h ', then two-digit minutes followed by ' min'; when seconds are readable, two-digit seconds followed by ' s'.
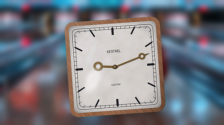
9 h 12 min
